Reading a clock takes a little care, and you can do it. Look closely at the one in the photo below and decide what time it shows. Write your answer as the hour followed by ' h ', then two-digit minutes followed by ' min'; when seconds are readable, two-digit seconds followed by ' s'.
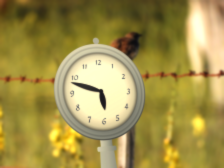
5 h 48 min
